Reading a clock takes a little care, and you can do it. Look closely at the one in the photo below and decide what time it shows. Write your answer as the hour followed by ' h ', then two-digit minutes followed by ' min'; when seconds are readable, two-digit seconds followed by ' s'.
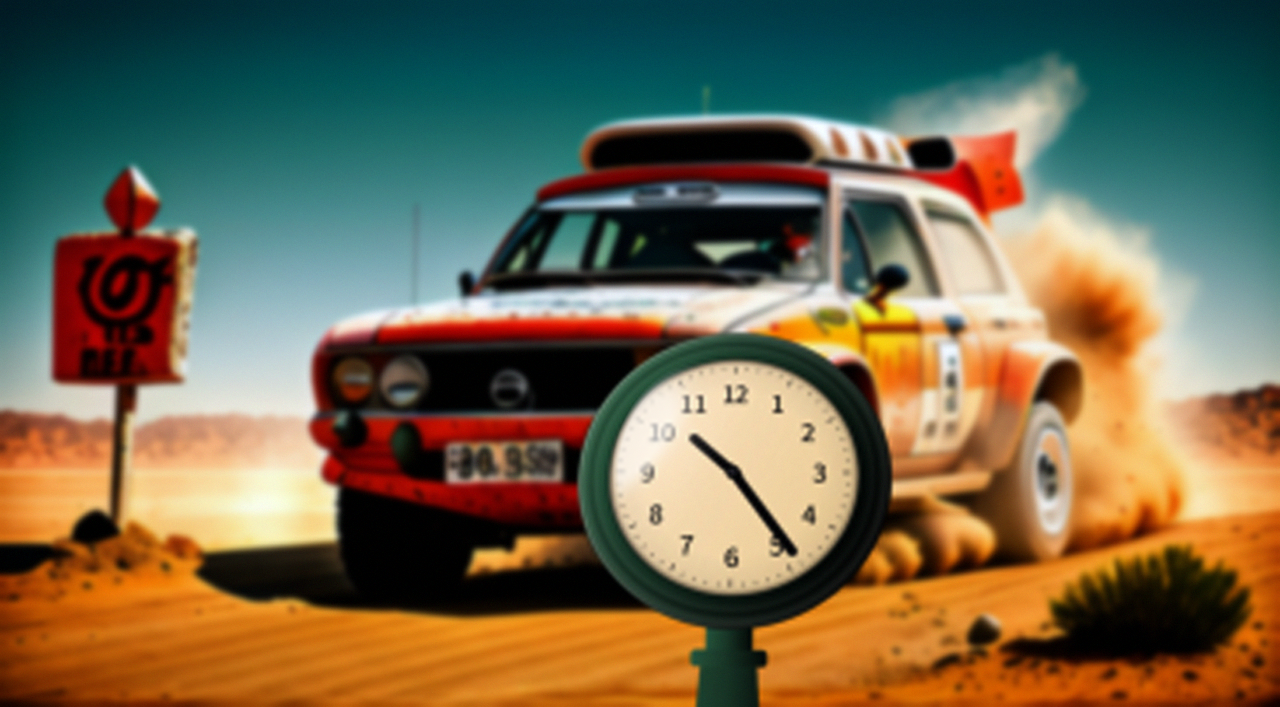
10 h 24 min
